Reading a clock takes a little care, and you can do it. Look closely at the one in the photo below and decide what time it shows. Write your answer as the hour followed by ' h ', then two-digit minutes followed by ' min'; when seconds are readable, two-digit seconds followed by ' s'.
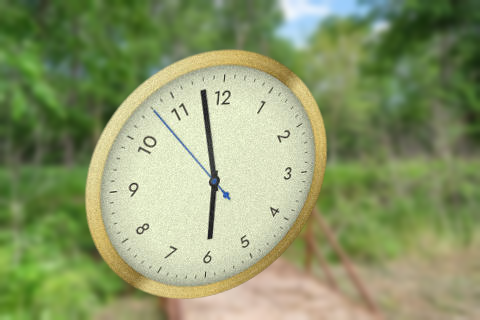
5 h 57 min 53 s
